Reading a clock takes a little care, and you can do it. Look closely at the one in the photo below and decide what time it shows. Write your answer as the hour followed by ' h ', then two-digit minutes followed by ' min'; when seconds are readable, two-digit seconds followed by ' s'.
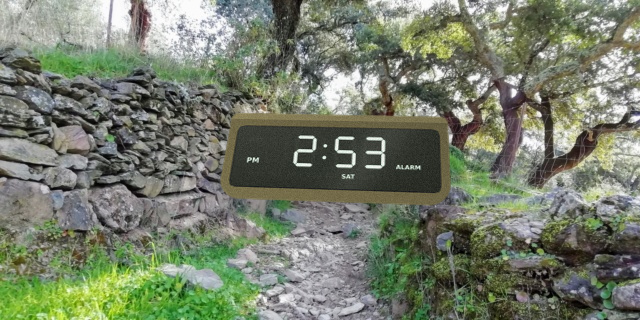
2 h 53 min
